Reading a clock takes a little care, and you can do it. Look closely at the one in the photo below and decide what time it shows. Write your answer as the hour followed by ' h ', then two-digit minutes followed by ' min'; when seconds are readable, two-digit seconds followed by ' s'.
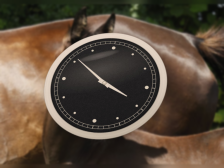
3 h 51 min
